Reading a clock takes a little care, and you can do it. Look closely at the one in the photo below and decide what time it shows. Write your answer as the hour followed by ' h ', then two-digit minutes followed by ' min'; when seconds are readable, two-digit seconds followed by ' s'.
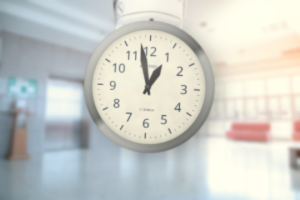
12 h 58 min
